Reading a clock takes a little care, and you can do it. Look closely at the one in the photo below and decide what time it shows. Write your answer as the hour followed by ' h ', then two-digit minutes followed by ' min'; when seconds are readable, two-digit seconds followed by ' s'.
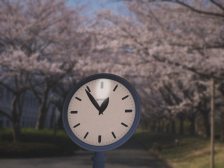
12 h 54 min
